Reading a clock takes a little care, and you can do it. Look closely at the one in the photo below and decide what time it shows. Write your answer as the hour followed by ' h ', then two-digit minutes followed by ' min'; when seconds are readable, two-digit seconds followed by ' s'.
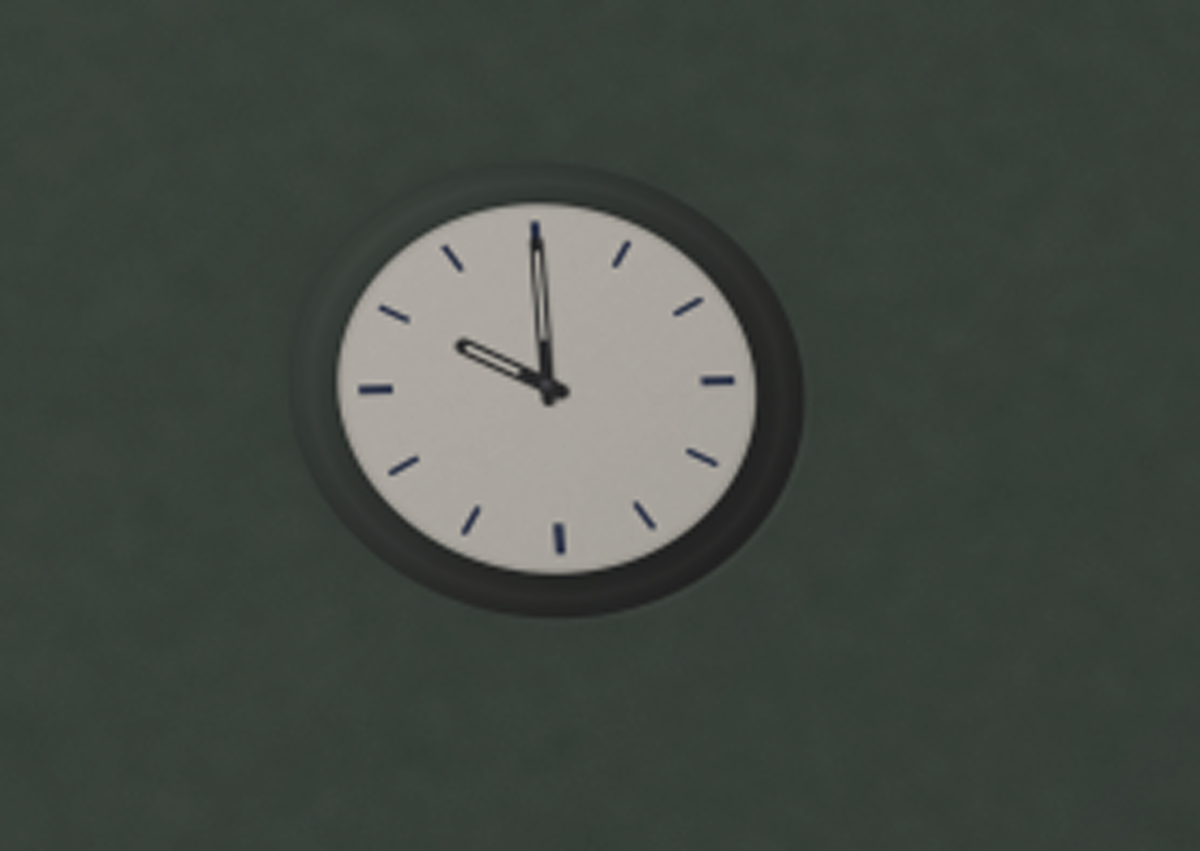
10 h 00 min
